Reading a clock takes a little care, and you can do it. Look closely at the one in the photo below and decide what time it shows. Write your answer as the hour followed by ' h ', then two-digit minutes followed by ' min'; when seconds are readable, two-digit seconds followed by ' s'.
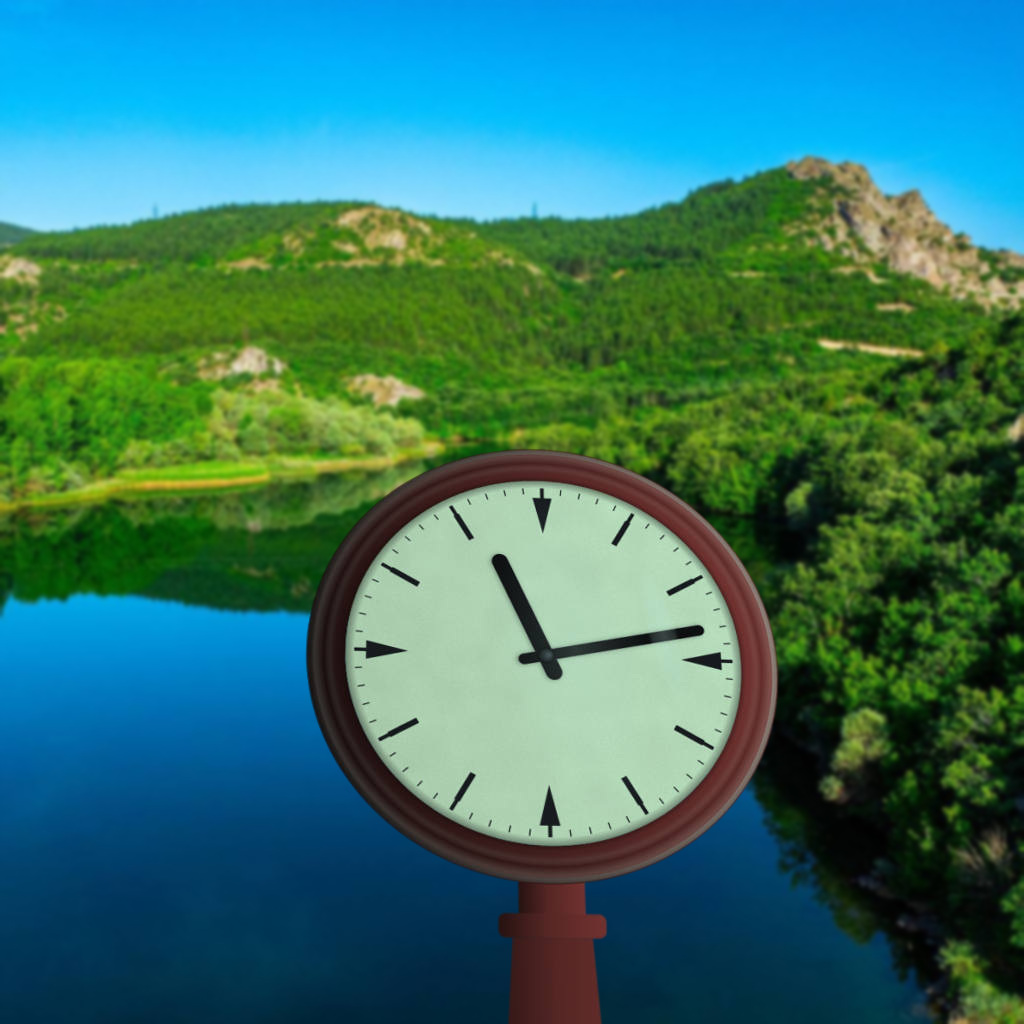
11 h 13 min
